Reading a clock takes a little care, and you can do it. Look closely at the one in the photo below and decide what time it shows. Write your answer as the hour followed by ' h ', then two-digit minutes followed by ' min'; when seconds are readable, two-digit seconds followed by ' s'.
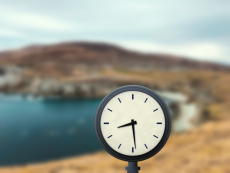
8 h 29 min
